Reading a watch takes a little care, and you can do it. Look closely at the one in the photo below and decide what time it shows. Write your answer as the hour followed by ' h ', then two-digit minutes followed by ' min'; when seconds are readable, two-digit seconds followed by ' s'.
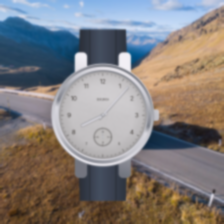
8 h 07 min
